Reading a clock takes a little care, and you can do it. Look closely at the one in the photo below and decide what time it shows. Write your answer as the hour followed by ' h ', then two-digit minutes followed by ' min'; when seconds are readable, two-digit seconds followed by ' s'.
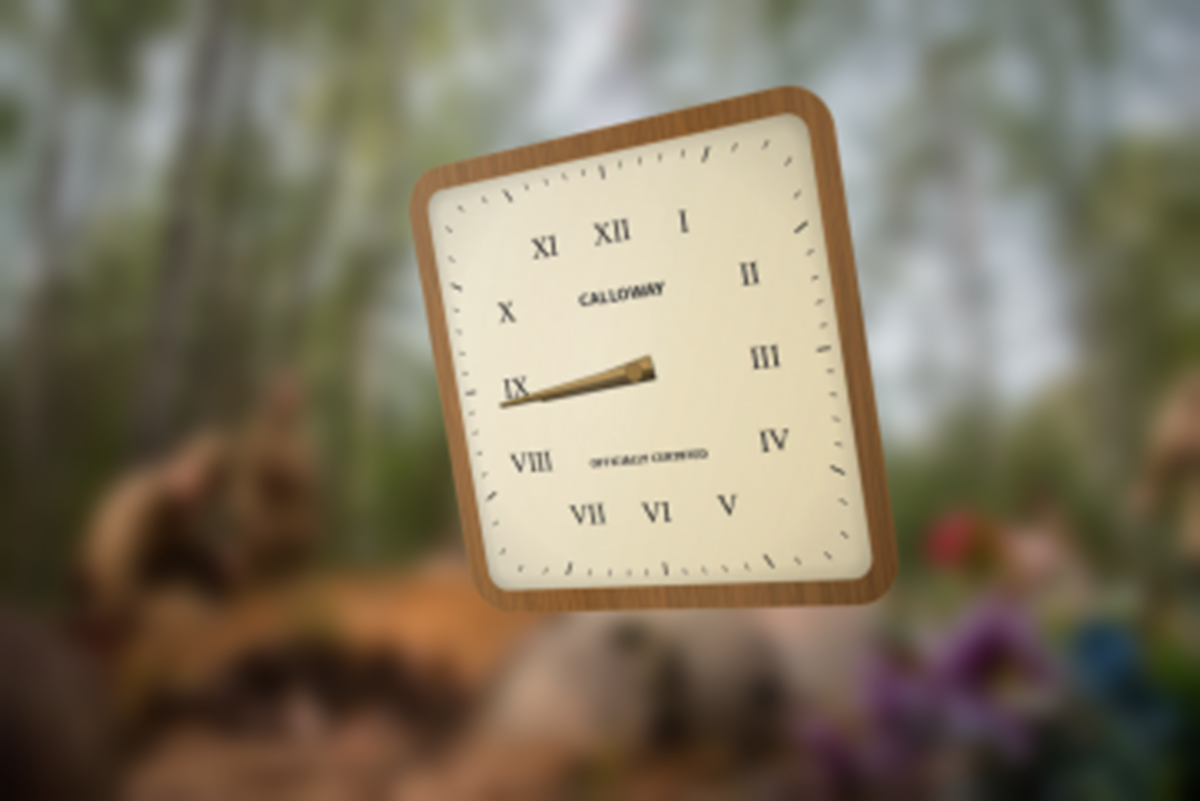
8 h 44 min
